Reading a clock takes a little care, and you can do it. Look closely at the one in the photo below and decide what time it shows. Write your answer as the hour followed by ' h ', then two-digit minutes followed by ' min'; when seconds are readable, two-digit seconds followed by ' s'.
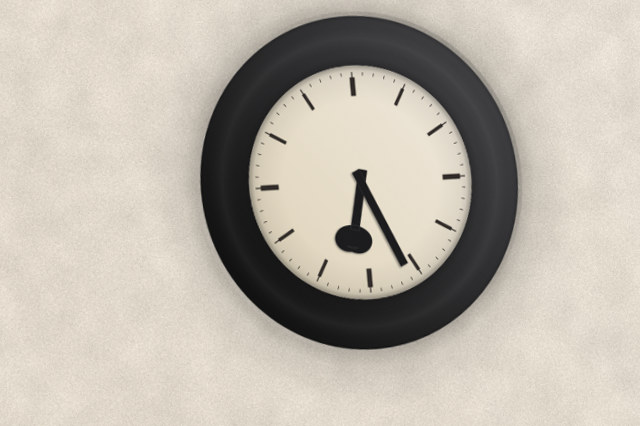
6 h 26 min
